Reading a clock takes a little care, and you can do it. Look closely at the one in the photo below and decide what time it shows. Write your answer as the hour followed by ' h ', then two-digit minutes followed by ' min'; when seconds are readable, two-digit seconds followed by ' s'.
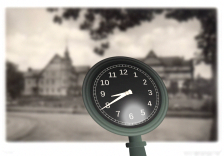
8 h 40 min
